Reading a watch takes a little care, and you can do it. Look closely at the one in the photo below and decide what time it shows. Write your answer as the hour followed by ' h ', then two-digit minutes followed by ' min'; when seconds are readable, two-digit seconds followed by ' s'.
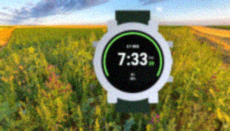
7 h 33 min
